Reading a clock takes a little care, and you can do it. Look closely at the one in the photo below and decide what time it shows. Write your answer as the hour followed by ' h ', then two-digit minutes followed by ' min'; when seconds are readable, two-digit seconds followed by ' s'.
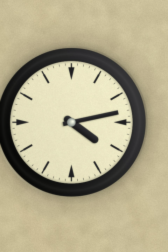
4 h 13 min
